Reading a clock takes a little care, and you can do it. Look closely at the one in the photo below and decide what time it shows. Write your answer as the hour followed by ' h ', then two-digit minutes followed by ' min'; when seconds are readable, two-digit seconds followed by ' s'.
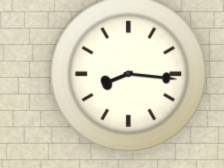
8 h 16 min
